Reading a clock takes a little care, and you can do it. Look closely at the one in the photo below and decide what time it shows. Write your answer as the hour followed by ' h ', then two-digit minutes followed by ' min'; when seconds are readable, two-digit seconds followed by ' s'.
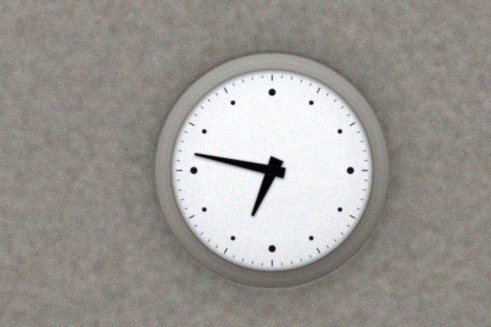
6 h 47 min
